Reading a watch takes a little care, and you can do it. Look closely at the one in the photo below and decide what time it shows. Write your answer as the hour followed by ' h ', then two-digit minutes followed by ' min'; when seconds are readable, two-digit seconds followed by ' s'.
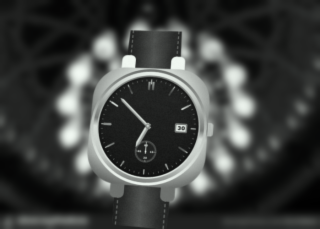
6 h 52 min
